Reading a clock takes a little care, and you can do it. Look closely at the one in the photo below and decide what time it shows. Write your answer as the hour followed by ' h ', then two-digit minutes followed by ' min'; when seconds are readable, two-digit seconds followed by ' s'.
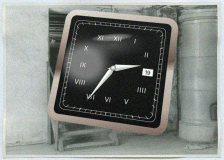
2 h 35 min
